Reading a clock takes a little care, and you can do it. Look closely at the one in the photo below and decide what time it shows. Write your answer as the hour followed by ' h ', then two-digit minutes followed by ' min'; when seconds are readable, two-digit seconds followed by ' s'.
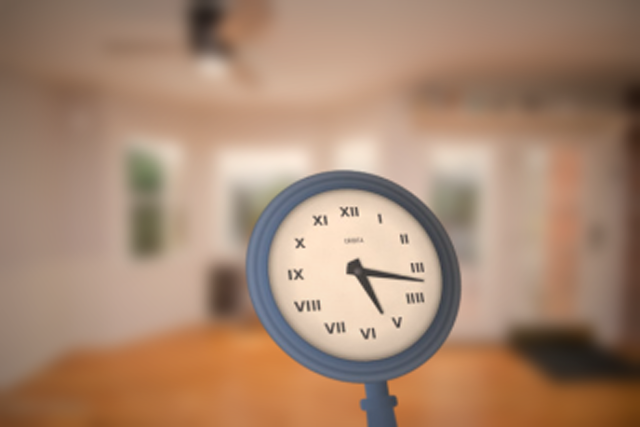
5 h 17 min
